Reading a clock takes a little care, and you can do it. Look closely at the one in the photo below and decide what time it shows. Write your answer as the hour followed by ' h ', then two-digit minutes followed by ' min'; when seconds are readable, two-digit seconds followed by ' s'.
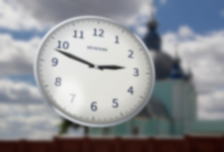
2 h 48 min
